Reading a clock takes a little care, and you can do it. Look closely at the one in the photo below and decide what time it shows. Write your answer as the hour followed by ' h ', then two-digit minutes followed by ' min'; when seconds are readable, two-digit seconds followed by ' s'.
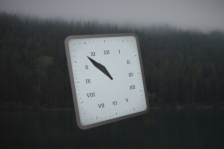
10 h 53 min
